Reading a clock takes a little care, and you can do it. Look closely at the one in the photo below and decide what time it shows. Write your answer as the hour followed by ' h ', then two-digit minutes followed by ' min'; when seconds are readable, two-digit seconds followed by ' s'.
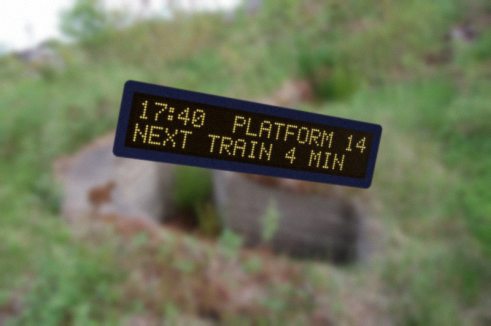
17 h 40 min
